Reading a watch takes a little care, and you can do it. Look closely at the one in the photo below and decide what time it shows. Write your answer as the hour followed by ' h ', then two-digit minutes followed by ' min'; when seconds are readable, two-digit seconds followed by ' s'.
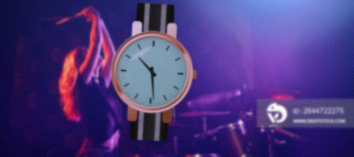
10 h 29 min
